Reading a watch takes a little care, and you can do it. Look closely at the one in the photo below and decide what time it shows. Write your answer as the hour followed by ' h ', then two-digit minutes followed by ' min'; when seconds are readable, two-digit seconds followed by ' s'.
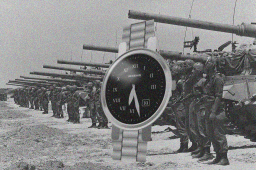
6 h 27 min
